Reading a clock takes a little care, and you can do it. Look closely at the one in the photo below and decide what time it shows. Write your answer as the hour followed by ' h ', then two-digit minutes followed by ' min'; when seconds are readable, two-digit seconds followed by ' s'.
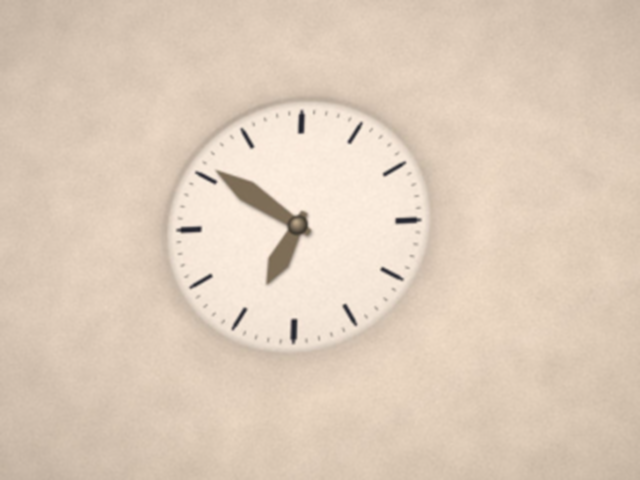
6 h 51 min
